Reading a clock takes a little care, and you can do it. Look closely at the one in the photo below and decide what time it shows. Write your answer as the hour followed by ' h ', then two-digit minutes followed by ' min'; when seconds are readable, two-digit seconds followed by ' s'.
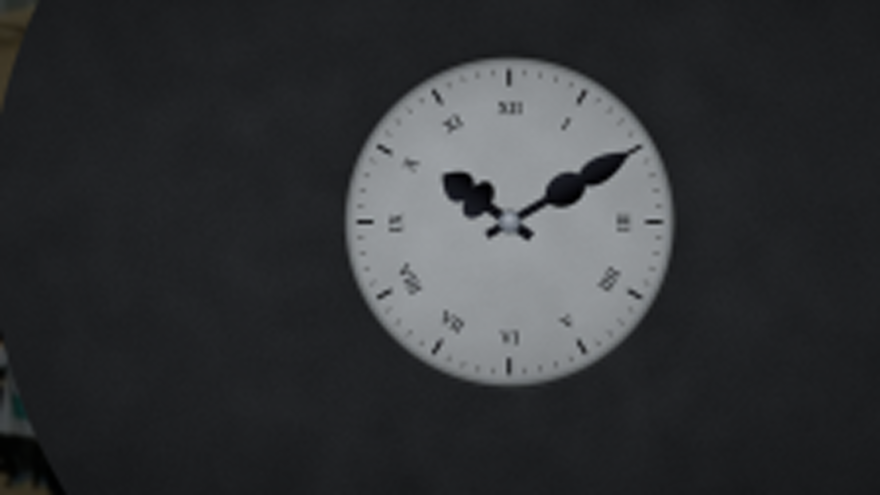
10 h 10 min
